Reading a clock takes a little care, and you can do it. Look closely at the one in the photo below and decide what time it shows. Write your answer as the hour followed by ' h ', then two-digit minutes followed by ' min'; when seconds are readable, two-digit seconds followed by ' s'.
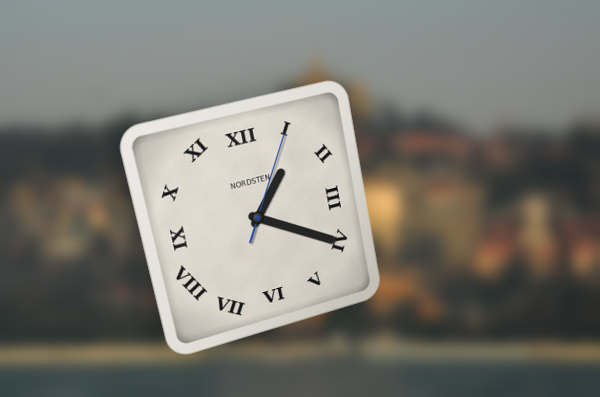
1 h 20 min 05 s
